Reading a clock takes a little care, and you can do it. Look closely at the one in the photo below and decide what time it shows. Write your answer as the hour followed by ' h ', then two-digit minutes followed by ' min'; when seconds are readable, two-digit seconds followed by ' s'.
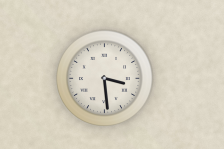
3 h 29 min
